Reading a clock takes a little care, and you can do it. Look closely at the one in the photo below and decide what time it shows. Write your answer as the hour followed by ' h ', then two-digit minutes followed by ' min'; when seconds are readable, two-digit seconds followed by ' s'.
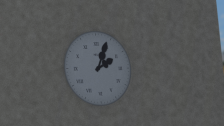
2 h 04 min
